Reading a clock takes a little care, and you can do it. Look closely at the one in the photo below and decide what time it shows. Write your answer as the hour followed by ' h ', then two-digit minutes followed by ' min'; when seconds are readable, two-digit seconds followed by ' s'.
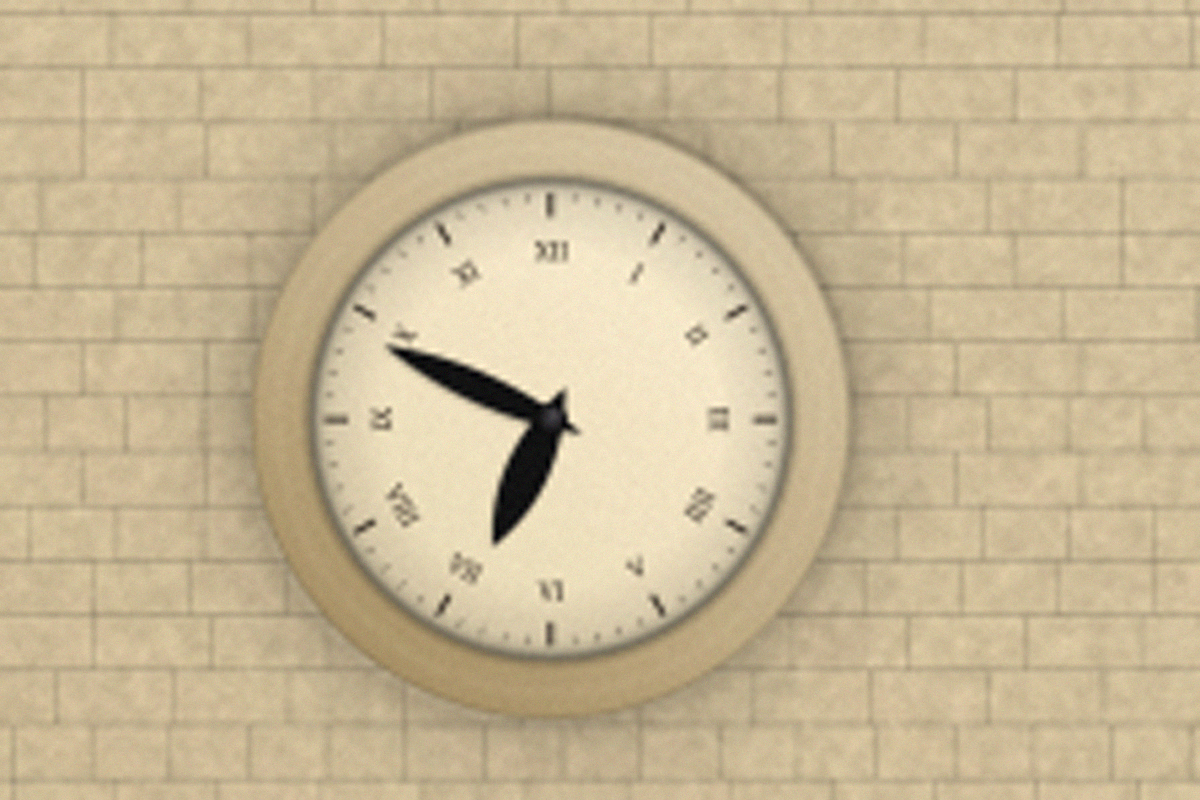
6 h 49 min
